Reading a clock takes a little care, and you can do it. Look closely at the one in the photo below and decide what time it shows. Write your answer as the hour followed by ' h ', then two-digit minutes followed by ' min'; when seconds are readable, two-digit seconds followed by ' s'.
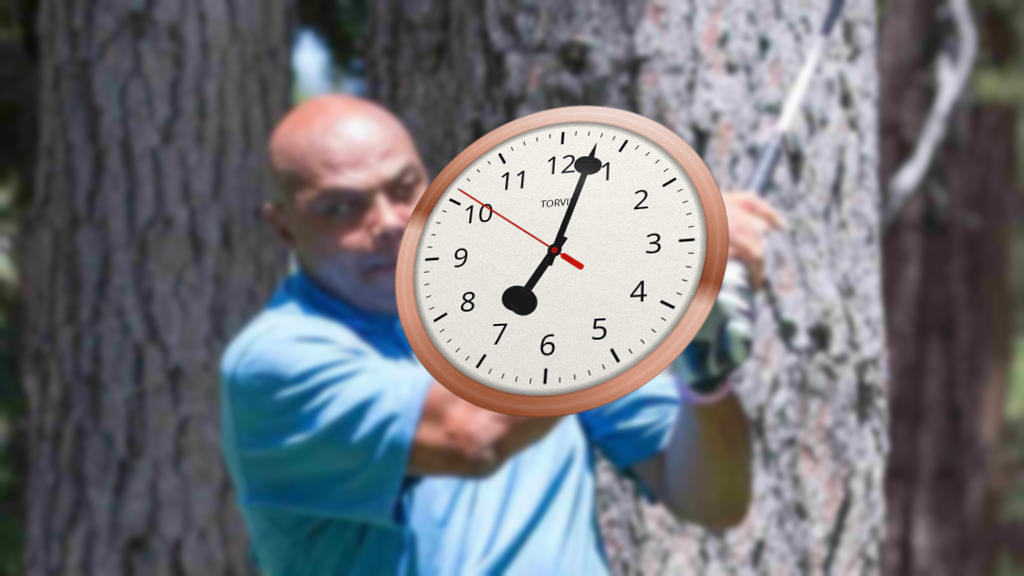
7 h 02 min 51 s
